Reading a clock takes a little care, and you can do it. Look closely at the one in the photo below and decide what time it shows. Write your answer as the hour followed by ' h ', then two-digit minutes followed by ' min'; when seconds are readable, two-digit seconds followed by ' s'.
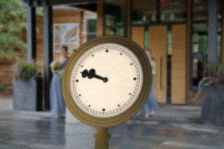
9 h 48 min
